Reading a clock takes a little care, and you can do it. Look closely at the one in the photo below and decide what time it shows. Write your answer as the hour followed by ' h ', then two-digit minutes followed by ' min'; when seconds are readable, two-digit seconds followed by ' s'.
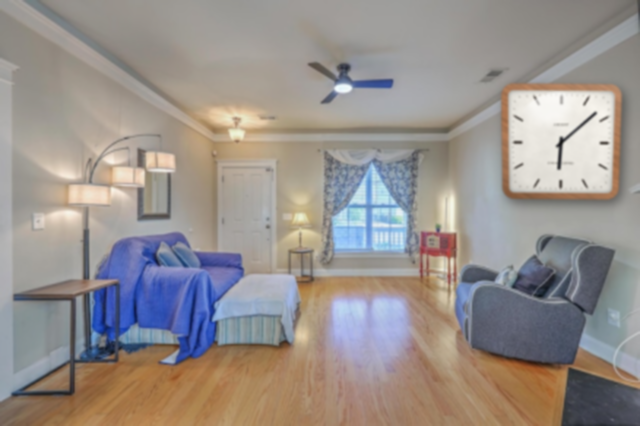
6 h 08 min
